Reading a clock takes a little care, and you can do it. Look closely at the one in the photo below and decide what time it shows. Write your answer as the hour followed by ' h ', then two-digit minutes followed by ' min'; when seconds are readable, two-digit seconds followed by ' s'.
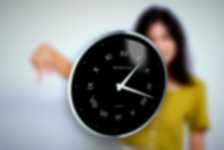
1 h 18 min
